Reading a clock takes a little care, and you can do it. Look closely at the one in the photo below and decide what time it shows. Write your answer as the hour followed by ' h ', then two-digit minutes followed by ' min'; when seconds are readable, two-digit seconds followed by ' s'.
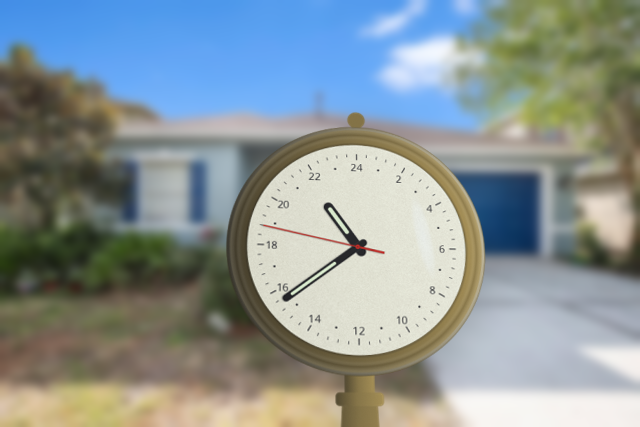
21 h 38 min 47 s
